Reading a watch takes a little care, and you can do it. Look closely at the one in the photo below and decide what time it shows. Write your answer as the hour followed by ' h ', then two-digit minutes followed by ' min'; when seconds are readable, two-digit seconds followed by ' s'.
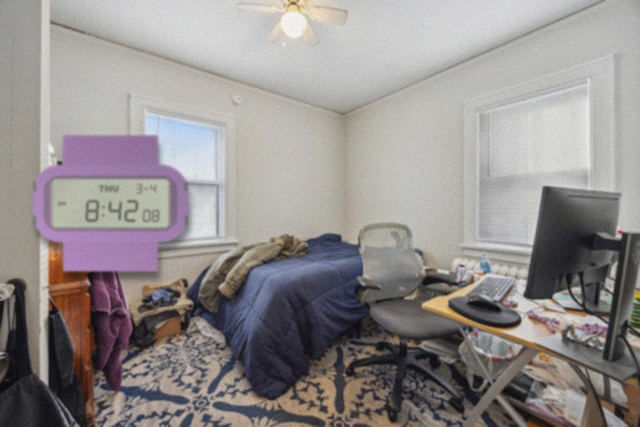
8 h 42 min 08 s
